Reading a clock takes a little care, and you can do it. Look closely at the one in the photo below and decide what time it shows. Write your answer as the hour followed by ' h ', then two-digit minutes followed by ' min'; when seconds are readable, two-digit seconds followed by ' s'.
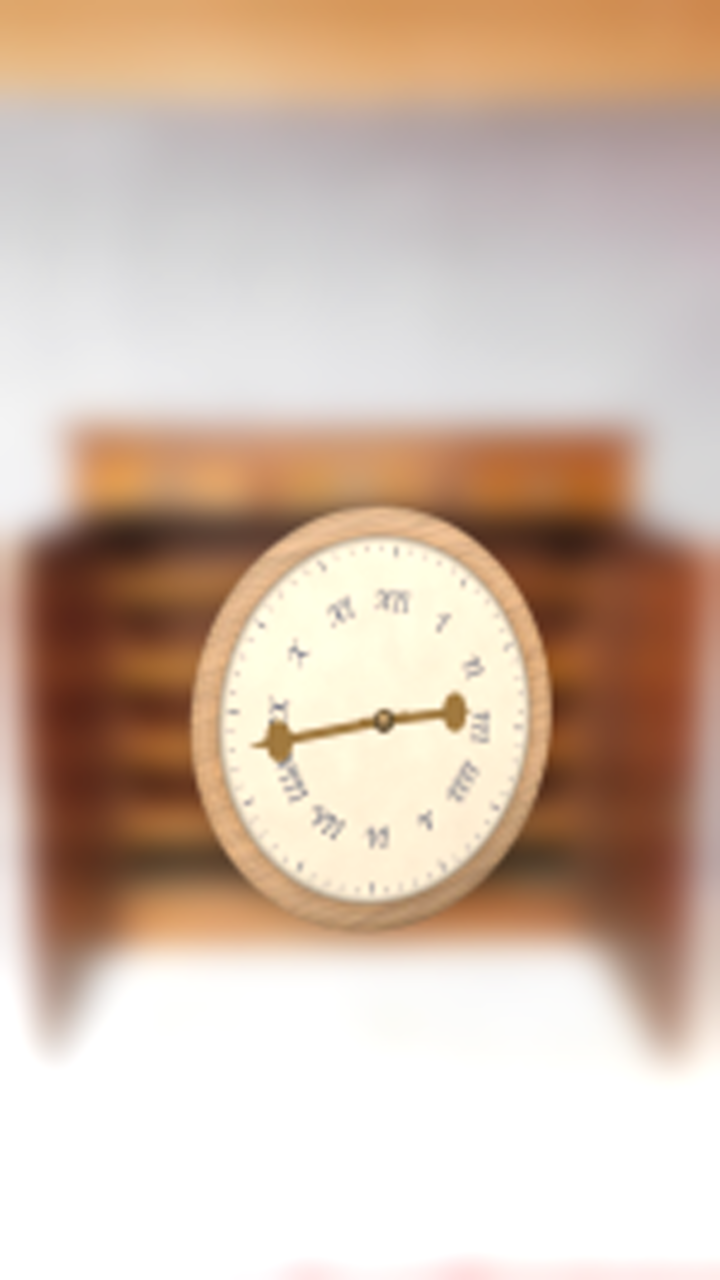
2 h 43 min
